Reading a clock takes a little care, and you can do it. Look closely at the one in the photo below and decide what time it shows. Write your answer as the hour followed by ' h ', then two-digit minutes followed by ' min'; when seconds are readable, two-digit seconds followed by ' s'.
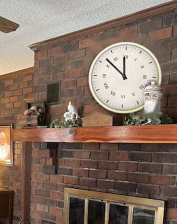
11 h 52 min
